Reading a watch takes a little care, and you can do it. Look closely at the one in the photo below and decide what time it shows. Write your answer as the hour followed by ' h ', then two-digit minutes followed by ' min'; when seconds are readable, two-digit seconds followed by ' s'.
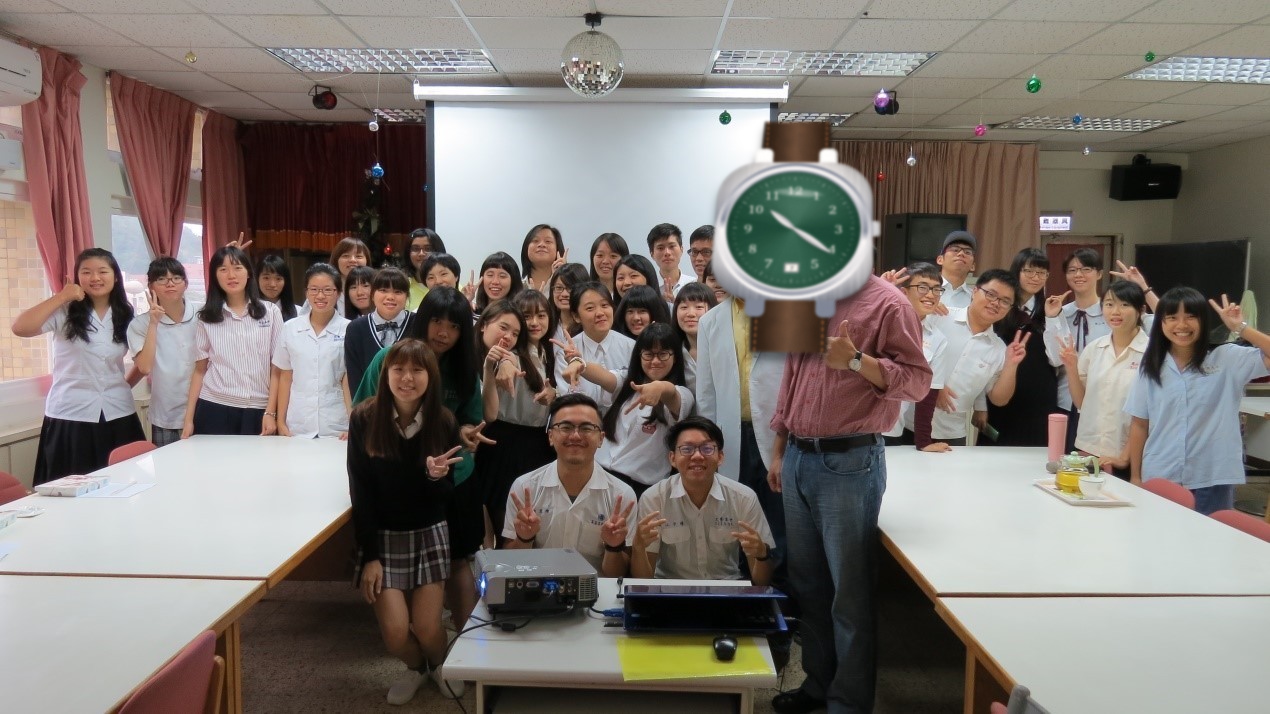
10 h 21 min
